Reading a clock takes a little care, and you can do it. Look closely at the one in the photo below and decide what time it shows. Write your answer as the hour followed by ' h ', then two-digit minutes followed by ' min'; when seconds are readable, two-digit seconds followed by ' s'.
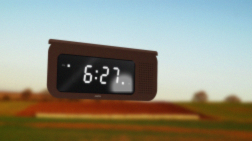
6 h 27 min
